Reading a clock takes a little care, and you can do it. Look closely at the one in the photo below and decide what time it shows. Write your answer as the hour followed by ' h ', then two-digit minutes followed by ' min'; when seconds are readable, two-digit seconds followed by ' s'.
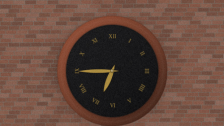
6 h 45 min
